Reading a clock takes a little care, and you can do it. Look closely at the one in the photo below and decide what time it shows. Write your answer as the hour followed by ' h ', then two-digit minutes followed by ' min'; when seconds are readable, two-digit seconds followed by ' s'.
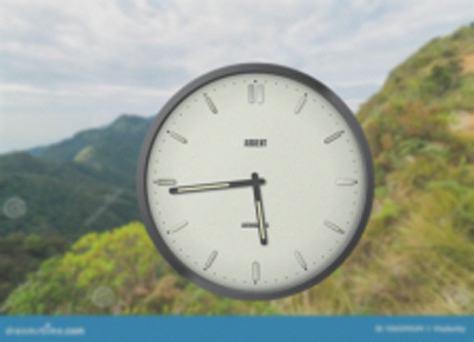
5 h 44 min
